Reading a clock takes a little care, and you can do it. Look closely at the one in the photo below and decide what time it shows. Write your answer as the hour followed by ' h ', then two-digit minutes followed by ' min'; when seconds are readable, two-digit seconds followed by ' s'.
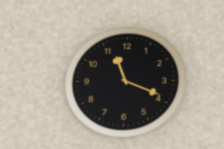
11 h 19 min
